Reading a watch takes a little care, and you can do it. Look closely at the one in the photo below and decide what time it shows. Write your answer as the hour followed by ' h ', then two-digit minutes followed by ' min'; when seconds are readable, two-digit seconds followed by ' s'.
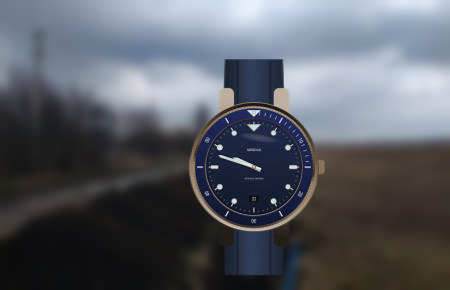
9 h 48 min
